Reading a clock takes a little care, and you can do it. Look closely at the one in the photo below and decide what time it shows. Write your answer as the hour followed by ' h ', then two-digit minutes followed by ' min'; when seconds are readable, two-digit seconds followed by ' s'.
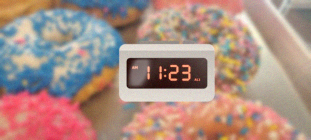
11 h 23 min
